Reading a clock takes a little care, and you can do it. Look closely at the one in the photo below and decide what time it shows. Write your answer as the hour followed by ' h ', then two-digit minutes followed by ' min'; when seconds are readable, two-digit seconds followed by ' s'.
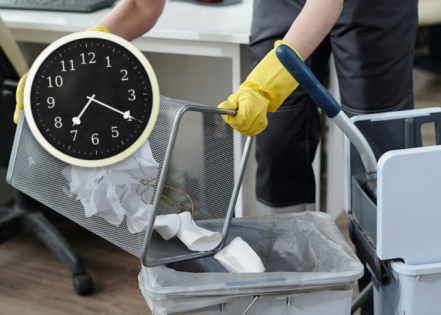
7 h 20 min
